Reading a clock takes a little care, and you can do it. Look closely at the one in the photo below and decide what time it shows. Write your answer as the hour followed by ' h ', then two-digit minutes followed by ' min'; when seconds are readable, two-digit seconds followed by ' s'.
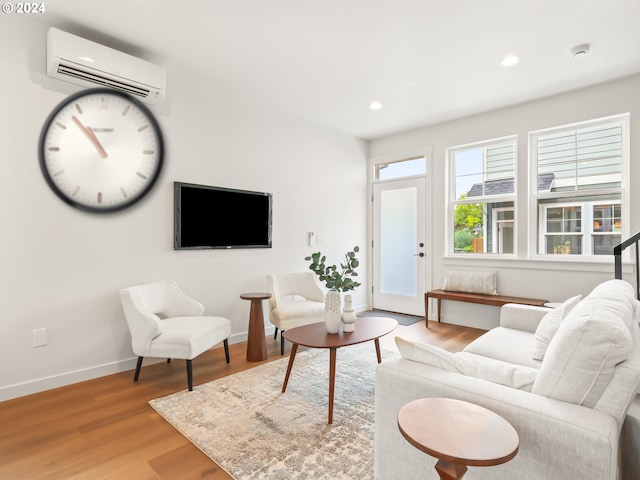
10 h 53 min
